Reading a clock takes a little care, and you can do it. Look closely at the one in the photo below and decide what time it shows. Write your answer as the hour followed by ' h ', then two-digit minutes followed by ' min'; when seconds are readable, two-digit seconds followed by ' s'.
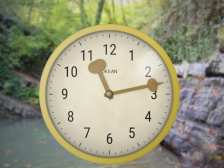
11 h 13 min
